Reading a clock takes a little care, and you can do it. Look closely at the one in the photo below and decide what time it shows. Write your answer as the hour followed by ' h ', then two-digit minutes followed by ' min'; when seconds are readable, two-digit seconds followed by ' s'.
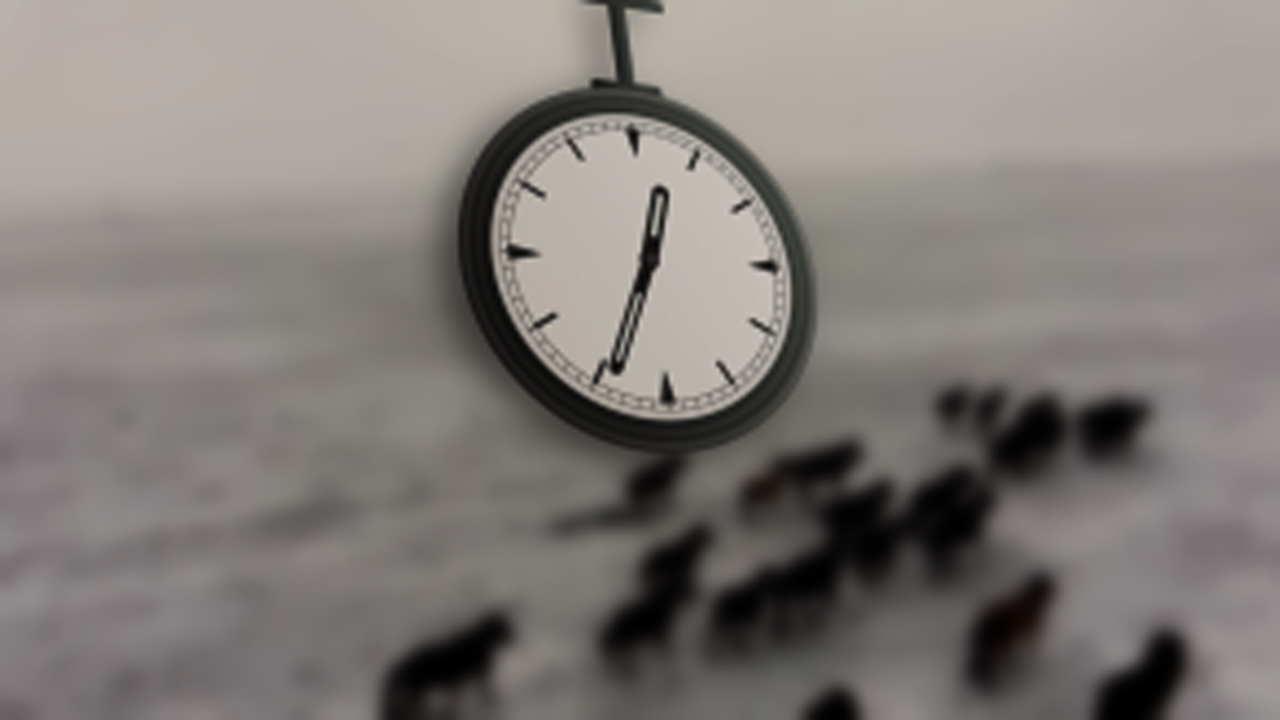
12 h 34 min
